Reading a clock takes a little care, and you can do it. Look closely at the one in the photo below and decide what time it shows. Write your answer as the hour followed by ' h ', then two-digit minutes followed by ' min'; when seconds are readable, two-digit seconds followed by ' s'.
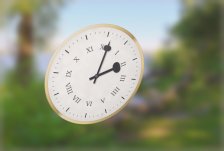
2 h 01 min
